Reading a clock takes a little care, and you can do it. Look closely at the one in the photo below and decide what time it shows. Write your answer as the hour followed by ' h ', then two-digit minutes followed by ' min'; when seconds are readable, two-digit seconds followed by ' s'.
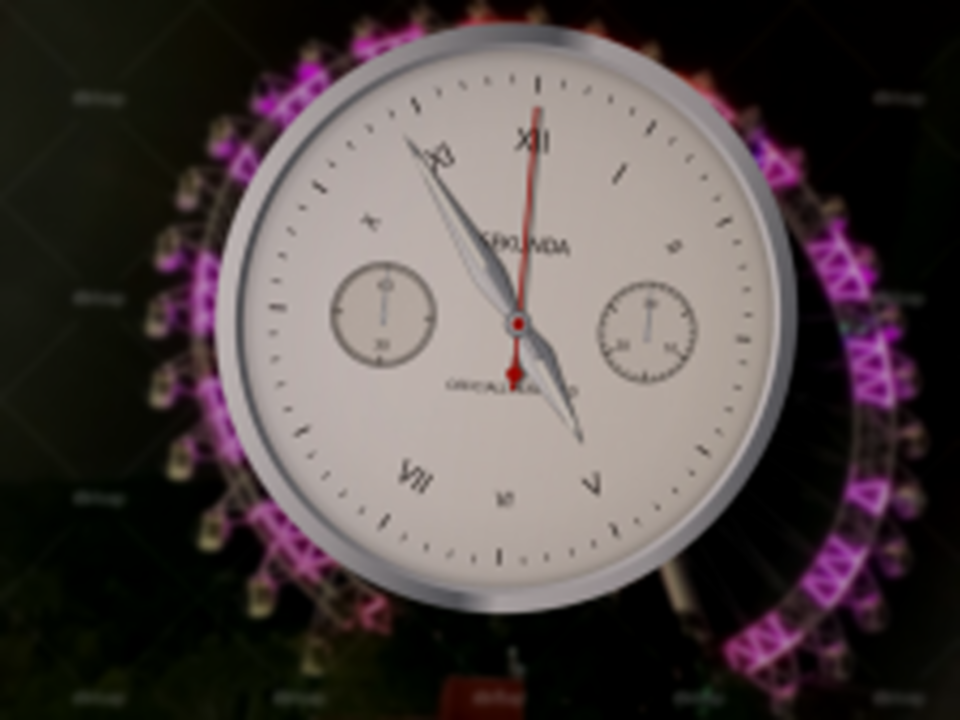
4 h 54 min
